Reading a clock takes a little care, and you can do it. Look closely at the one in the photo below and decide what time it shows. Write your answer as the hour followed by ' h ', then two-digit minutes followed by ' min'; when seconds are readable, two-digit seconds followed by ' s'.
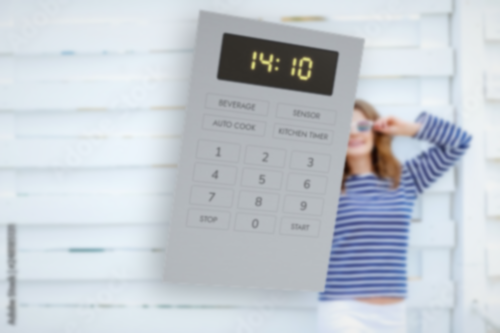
14 h 10 min
